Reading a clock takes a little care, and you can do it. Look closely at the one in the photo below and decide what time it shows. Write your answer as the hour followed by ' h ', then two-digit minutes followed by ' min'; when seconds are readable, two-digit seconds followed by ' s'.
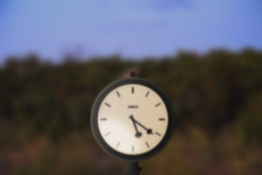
5 h 21 min
